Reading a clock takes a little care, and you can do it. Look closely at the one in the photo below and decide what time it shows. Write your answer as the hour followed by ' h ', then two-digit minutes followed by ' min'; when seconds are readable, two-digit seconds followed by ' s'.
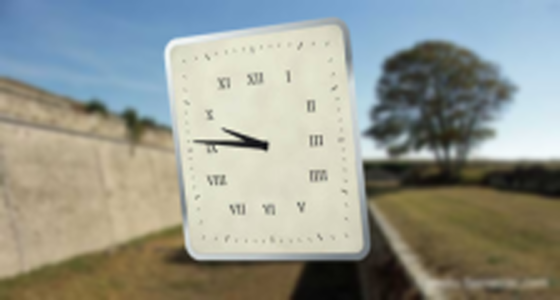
9 h 46 min
